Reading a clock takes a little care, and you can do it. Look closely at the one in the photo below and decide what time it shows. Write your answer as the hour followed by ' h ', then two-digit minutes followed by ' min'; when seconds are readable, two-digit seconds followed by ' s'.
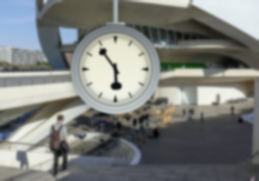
5 h 54 min
